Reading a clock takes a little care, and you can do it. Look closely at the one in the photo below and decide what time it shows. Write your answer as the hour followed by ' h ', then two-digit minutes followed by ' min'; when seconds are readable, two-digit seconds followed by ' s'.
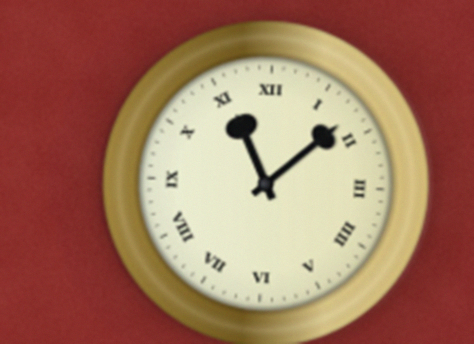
11 h 08 min
